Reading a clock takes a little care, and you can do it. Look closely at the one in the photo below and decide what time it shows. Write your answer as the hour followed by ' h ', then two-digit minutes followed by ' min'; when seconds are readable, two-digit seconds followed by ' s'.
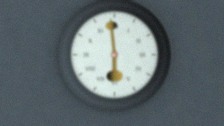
5 h 59 min
